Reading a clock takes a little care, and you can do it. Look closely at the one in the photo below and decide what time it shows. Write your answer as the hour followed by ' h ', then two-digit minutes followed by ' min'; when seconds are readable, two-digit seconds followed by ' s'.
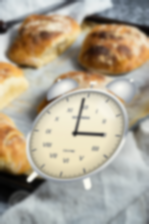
2 h 59 min
